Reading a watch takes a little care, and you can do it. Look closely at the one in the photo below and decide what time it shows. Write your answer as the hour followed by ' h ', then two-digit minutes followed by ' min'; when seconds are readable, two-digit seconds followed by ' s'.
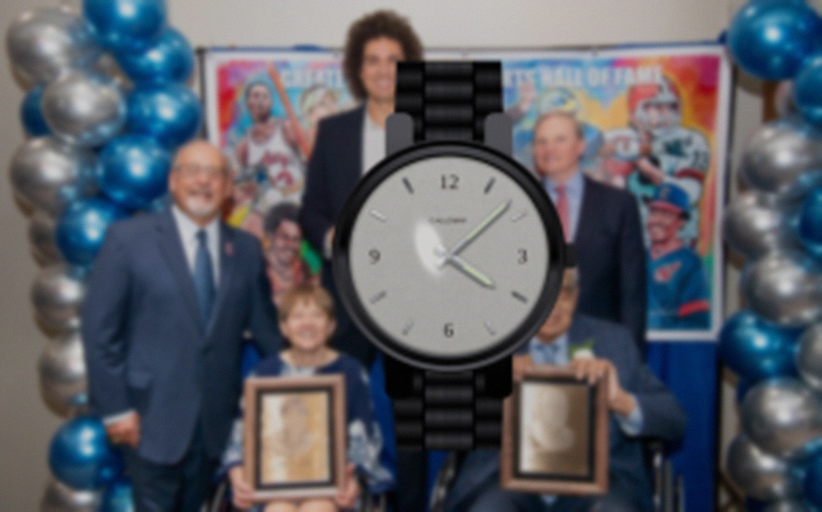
4 h 08 min
